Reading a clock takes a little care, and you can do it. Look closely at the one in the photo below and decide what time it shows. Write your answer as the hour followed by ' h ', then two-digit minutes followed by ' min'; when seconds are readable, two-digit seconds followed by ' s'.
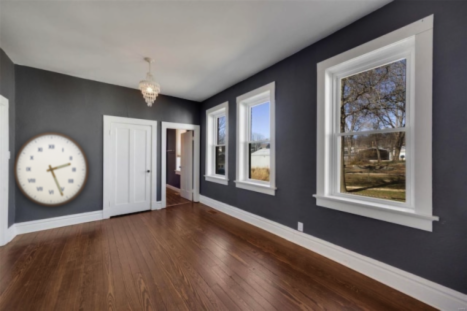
2 h 26 min
